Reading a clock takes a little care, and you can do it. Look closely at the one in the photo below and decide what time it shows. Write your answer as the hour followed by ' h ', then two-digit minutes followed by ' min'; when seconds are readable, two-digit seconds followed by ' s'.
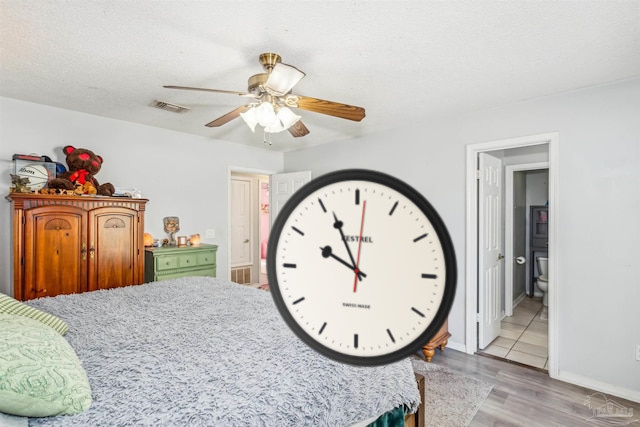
9 h 56 min 01 s
